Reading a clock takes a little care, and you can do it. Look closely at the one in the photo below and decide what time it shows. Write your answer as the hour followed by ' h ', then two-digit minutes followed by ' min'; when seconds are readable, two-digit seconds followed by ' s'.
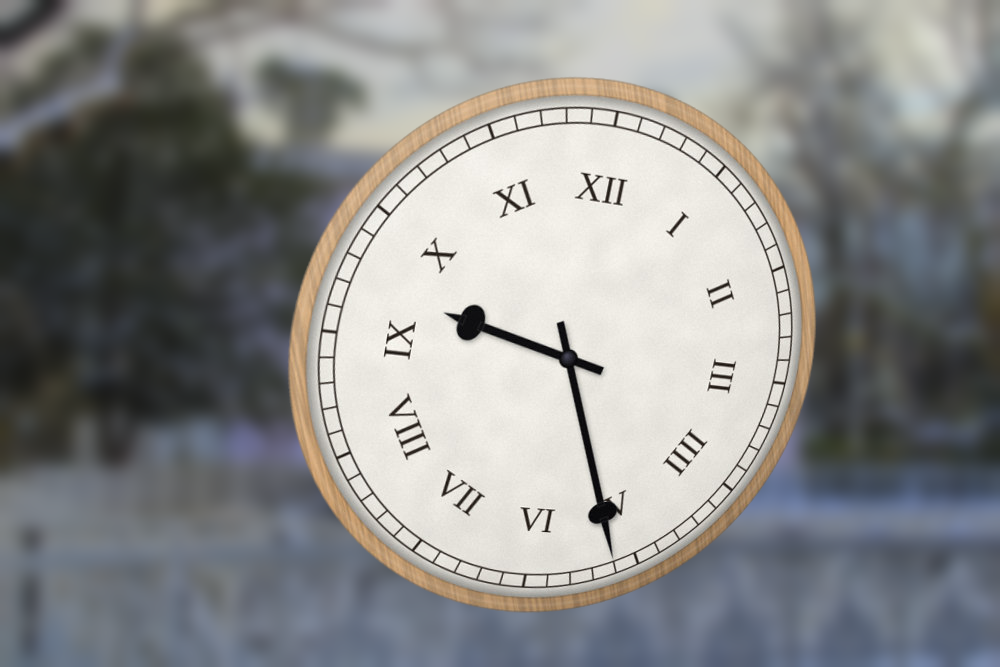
9 h 26 min
